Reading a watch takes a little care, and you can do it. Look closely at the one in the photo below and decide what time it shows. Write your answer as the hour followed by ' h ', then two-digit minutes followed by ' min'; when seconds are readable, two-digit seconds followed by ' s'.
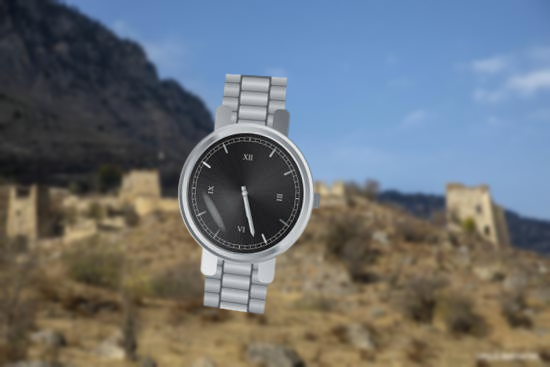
5 h 27 min
